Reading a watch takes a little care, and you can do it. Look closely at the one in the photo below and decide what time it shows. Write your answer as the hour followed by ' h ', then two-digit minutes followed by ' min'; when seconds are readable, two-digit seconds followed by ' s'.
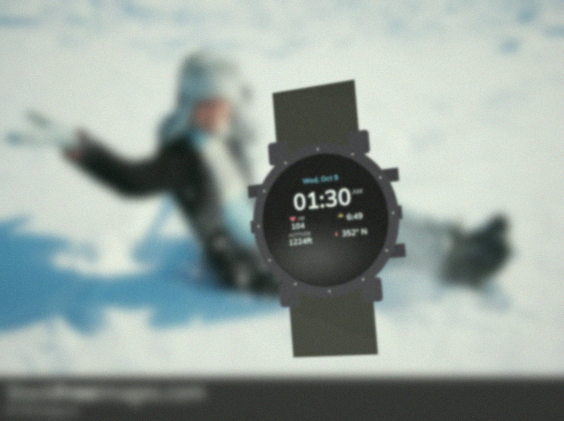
1 h 30 min
